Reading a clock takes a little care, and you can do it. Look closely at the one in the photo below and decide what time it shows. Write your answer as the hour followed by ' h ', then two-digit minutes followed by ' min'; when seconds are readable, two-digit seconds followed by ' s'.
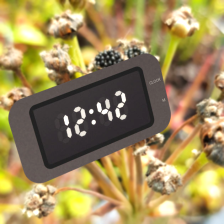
12 h 42 min
